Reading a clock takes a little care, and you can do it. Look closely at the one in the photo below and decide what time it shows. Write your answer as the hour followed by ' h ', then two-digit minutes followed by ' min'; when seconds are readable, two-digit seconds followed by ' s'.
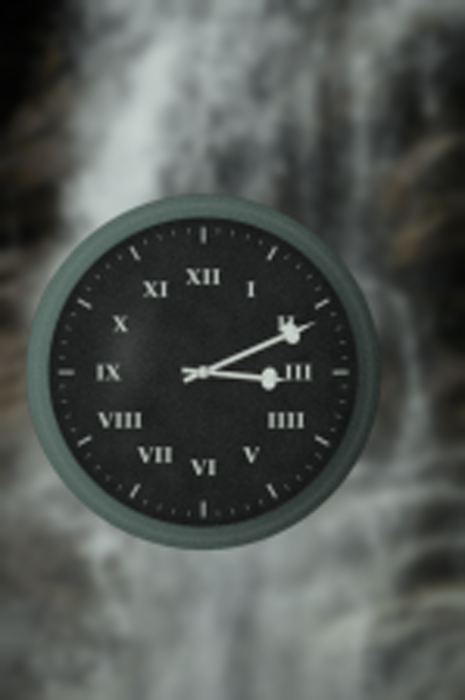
3 h 11 min
